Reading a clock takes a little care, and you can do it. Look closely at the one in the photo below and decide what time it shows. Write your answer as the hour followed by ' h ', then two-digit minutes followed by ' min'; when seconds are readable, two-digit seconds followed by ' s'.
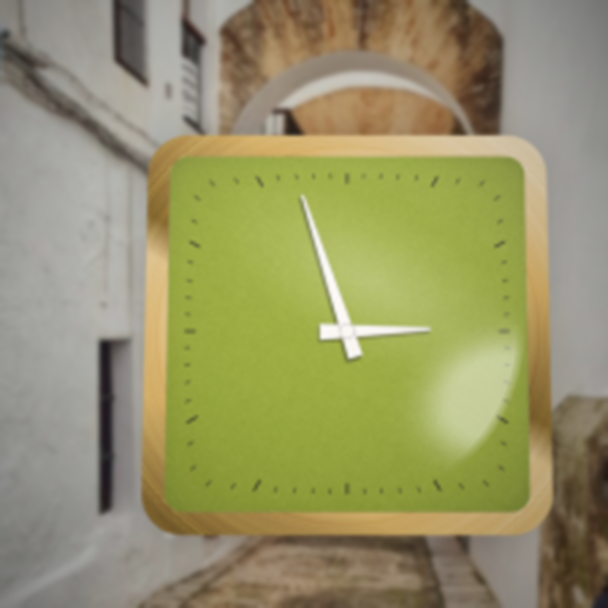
2 h 57 min
